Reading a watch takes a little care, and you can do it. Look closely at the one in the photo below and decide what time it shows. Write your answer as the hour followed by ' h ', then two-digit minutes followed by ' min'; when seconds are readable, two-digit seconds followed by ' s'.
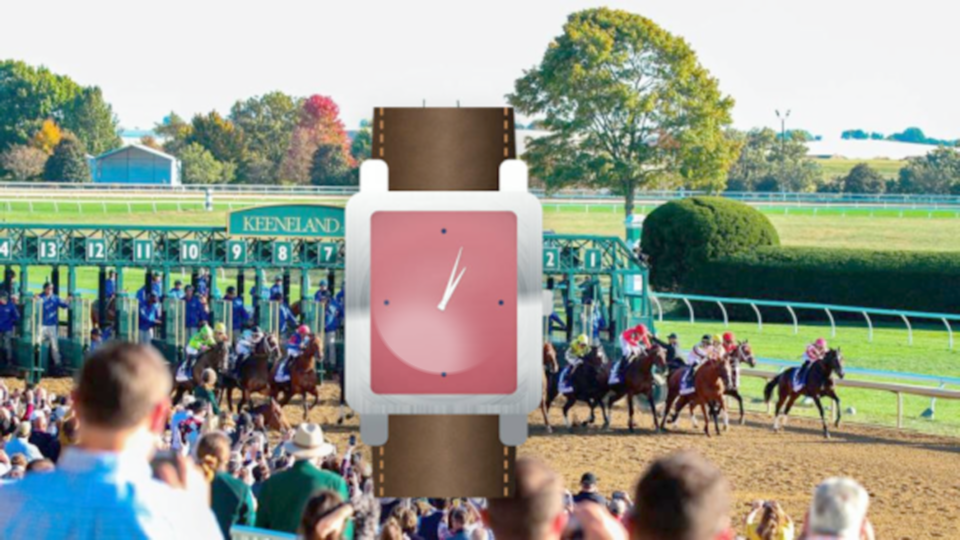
1 h 03 min
